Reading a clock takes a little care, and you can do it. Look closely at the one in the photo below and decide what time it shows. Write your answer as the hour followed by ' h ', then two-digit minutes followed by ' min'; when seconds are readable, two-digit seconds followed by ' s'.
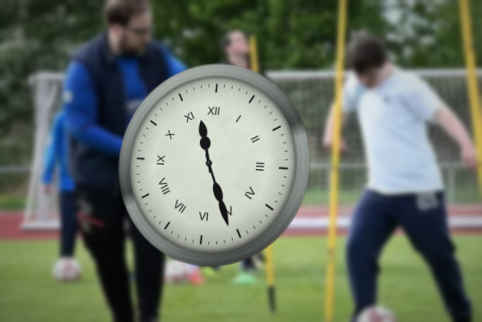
11 h 26 min
